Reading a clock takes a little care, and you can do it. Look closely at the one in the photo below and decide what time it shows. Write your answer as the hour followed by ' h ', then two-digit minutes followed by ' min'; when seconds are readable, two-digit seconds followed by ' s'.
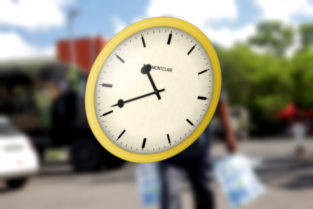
10 h 41 min
